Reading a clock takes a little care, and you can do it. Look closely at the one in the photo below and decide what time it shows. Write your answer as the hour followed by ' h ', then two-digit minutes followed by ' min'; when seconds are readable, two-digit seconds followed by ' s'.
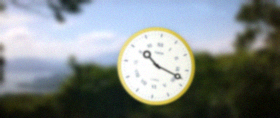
10 h 18 min
